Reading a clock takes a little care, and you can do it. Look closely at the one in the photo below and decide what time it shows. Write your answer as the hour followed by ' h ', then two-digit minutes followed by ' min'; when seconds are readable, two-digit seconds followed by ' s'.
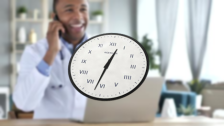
12 h 32 min
